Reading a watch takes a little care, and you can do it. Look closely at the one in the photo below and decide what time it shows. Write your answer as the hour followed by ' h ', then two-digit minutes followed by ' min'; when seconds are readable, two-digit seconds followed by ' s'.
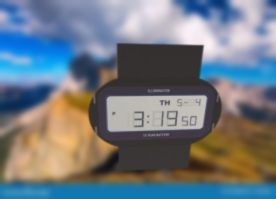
3 h 19 min 50 s
